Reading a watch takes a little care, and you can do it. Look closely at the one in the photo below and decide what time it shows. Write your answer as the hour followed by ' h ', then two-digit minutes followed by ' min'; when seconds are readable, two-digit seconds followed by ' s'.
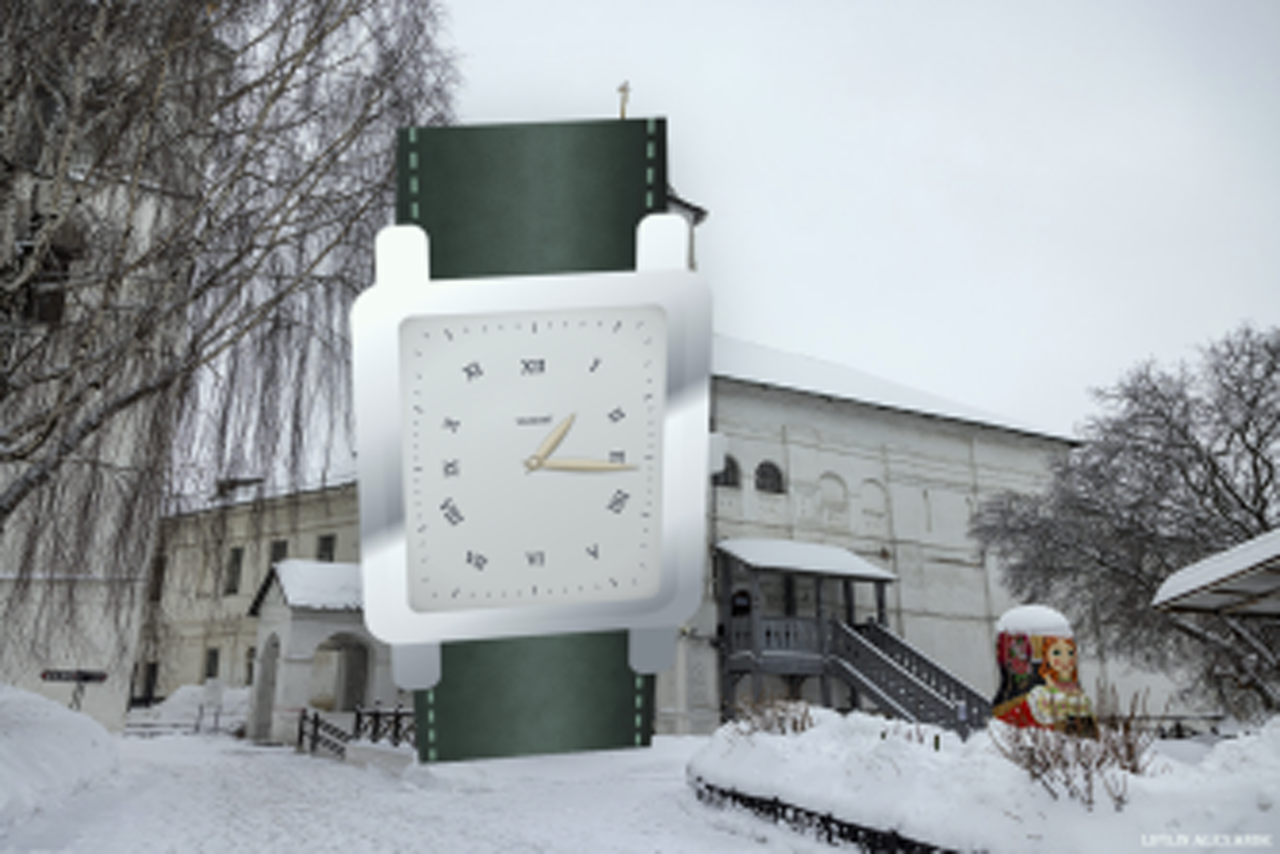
1 h 16 min
